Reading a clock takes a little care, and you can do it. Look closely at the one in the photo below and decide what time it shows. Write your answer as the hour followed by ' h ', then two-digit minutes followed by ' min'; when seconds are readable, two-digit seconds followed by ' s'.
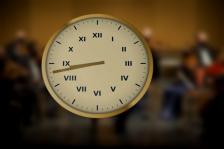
8 h 43 min
